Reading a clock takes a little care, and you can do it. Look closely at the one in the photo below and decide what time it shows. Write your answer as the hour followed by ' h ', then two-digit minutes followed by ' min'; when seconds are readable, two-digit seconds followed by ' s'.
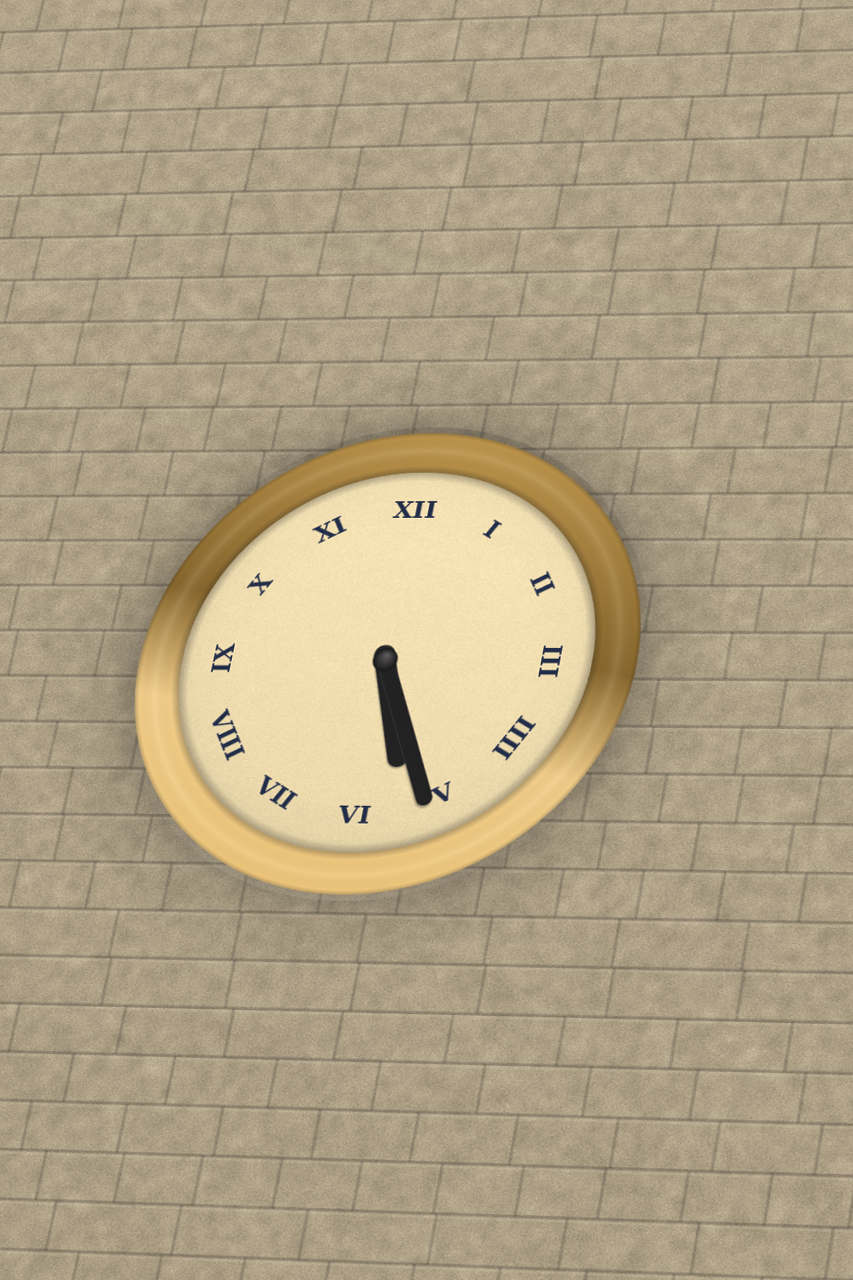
5 h 26 min
